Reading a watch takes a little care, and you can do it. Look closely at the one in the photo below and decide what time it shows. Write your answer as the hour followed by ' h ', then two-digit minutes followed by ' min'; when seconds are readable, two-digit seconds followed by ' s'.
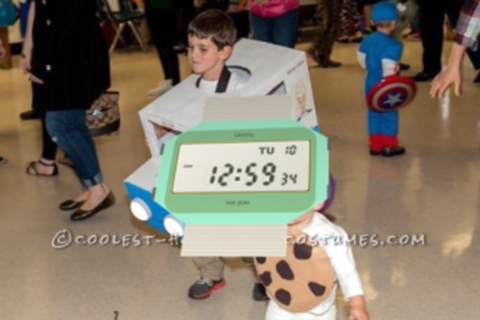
12 h 59 min 34 s
